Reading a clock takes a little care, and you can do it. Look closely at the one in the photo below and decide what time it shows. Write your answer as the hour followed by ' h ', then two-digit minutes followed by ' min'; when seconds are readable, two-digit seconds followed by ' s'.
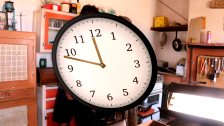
11 h 48 min
